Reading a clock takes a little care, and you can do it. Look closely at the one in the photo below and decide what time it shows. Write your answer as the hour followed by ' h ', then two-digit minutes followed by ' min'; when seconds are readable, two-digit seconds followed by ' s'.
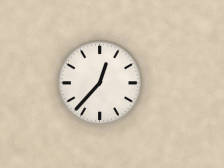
12 h 37 min
